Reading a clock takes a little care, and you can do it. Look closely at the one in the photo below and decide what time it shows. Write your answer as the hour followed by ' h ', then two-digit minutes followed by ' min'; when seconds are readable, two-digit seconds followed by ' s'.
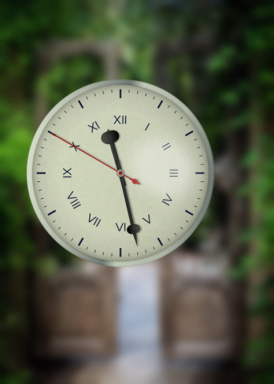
11 h 27 min 50 s
